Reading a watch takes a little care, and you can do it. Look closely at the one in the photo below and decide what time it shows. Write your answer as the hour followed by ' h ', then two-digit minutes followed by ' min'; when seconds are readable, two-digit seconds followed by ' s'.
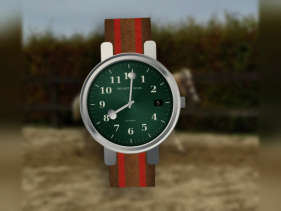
8 h 01 min
